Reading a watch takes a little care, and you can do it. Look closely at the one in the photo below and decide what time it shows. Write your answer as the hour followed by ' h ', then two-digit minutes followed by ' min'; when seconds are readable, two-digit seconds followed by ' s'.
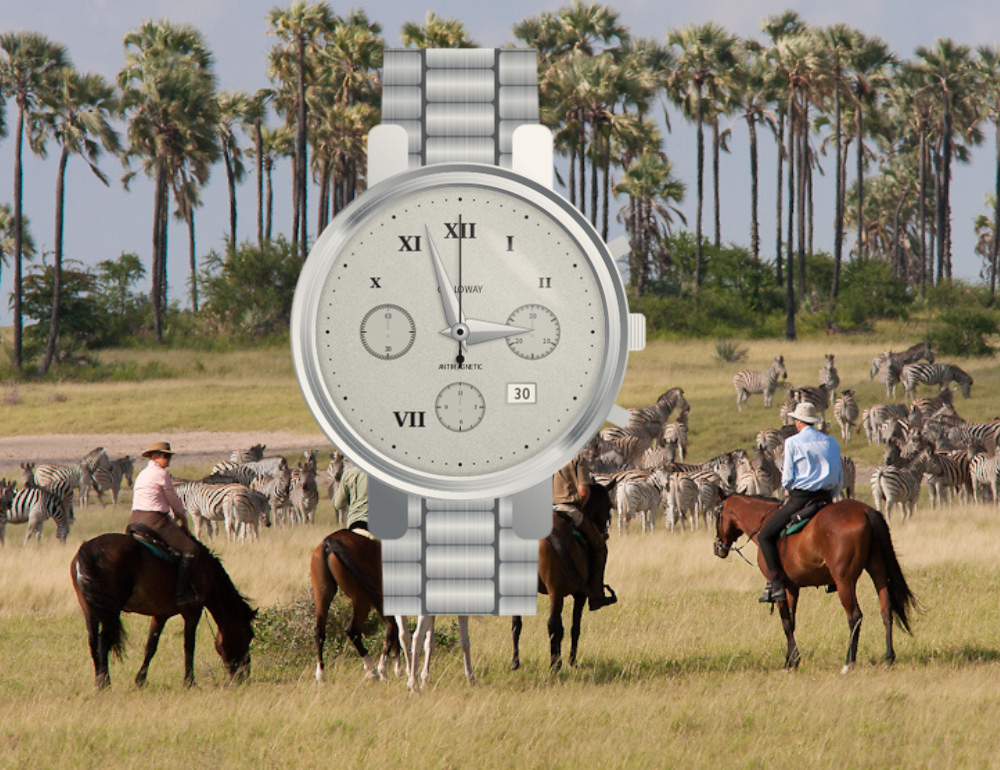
2 h 57 min
